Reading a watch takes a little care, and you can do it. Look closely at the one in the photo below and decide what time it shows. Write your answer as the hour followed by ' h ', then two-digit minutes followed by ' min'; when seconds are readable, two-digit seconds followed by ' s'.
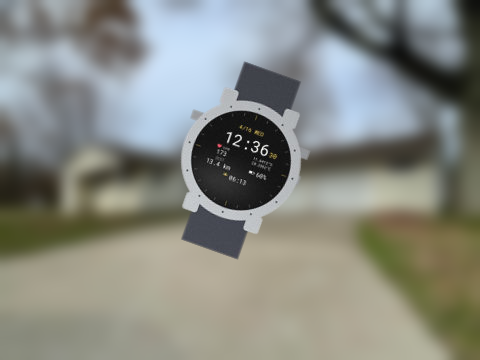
12 h 36 min
